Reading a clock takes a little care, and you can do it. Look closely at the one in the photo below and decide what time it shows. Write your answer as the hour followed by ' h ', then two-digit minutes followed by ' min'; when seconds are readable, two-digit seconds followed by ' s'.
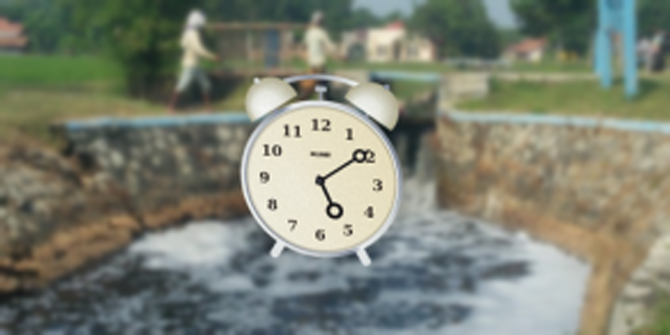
5 h 09 min
